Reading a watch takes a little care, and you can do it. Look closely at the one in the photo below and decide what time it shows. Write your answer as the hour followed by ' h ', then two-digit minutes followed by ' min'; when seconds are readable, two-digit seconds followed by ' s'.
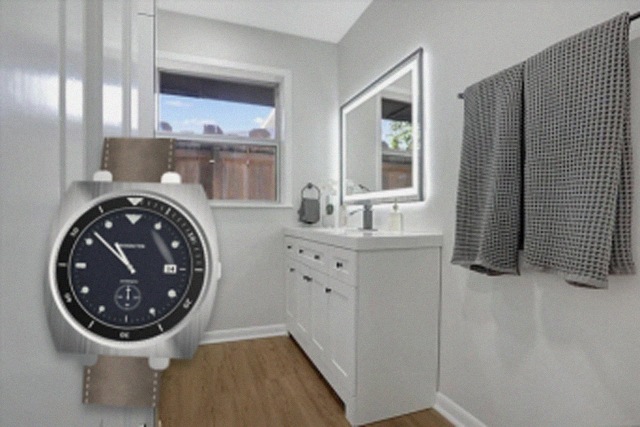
10 h 52 min
